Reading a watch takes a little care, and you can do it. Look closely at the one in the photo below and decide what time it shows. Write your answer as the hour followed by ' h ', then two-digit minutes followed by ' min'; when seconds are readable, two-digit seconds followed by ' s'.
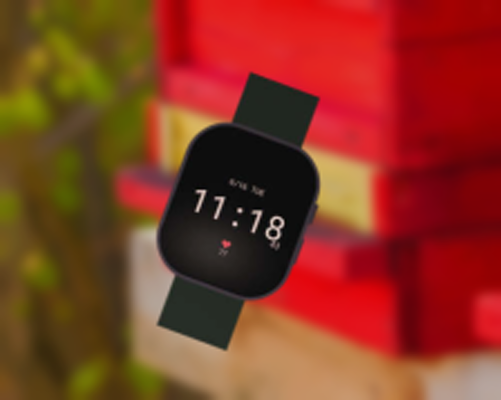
11 h 18 min
